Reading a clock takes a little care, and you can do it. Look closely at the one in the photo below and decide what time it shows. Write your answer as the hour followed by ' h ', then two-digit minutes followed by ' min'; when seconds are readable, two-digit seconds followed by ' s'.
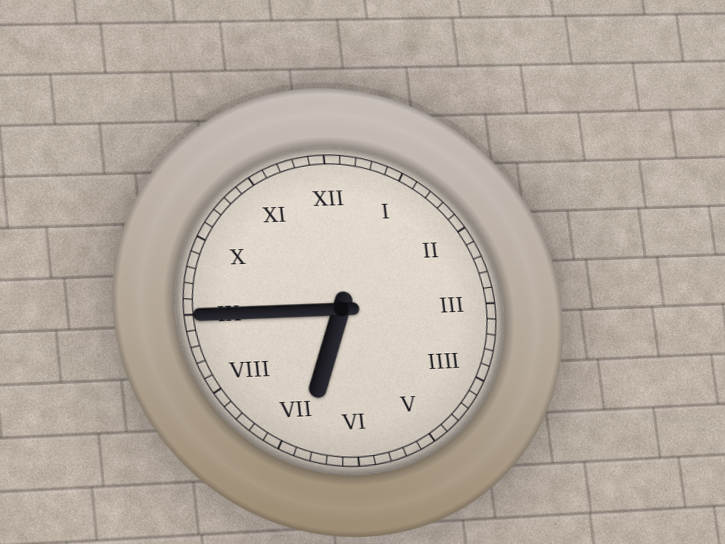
6 h 45 min
